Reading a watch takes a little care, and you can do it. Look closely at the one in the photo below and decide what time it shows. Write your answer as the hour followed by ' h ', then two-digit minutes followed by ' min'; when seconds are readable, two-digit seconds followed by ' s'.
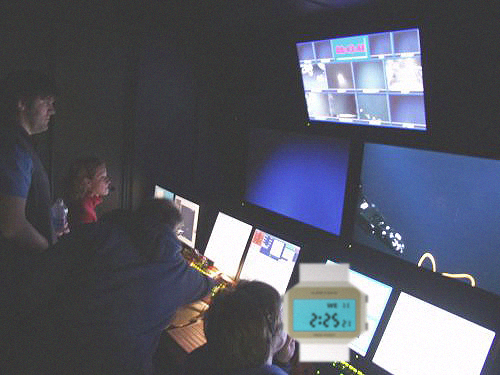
2 h 25 min
